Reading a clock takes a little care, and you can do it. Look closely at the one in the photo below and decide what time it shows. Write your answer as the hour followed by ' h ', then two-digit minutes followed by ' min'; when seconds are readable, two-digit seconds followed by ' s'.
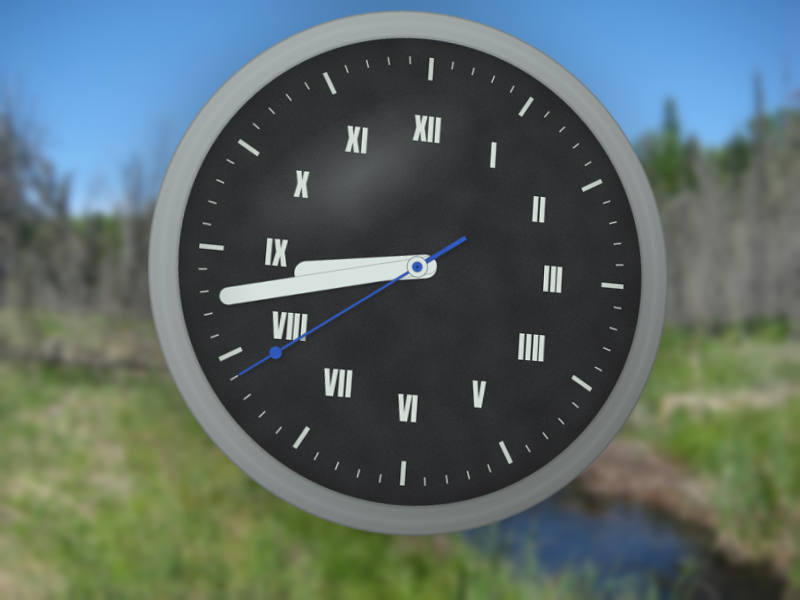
8 h 42 min 39 s
